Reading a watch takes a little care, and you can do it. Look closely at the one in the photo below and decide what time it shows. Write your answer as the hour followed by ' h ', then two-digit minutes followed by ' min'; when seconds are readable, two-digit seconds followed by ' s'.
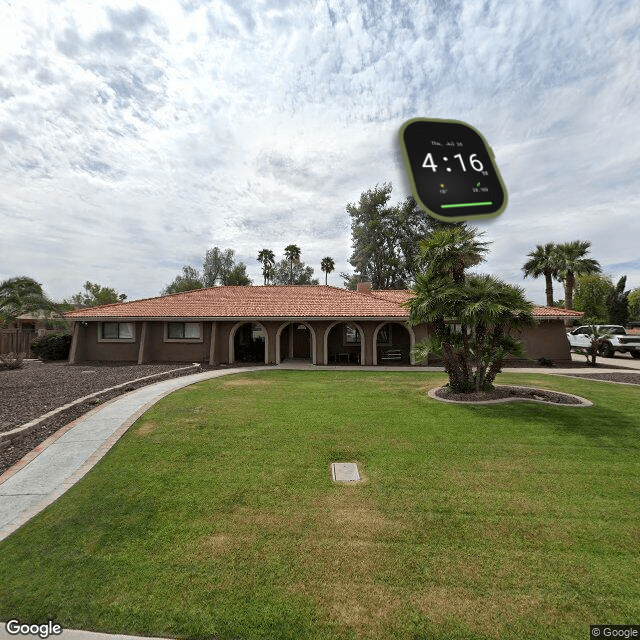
4 h 16 min
